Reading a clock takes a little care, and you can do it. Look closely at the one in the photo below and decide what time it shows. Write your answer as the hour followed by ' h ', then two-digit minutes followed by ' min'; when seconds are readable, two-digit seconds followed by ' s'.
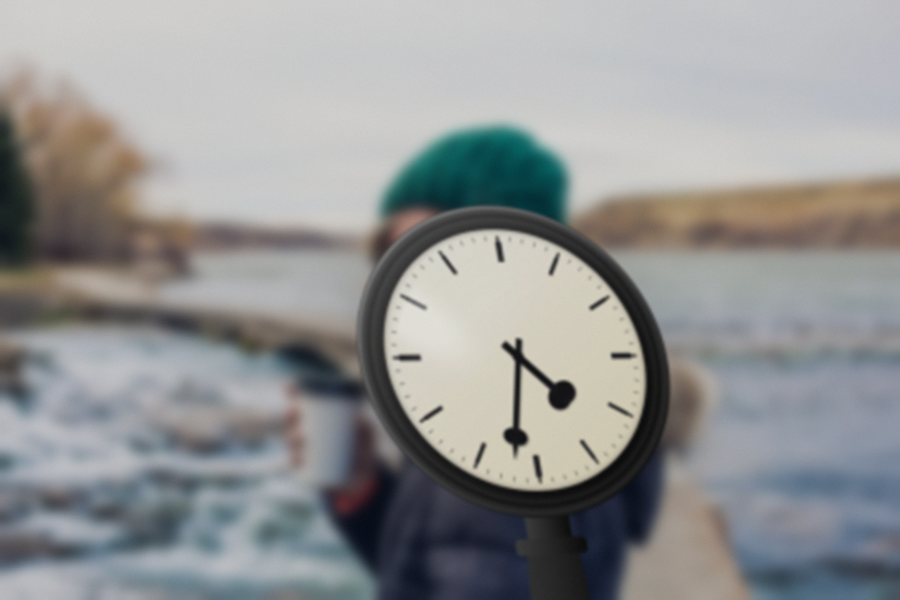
4 h 32 min
